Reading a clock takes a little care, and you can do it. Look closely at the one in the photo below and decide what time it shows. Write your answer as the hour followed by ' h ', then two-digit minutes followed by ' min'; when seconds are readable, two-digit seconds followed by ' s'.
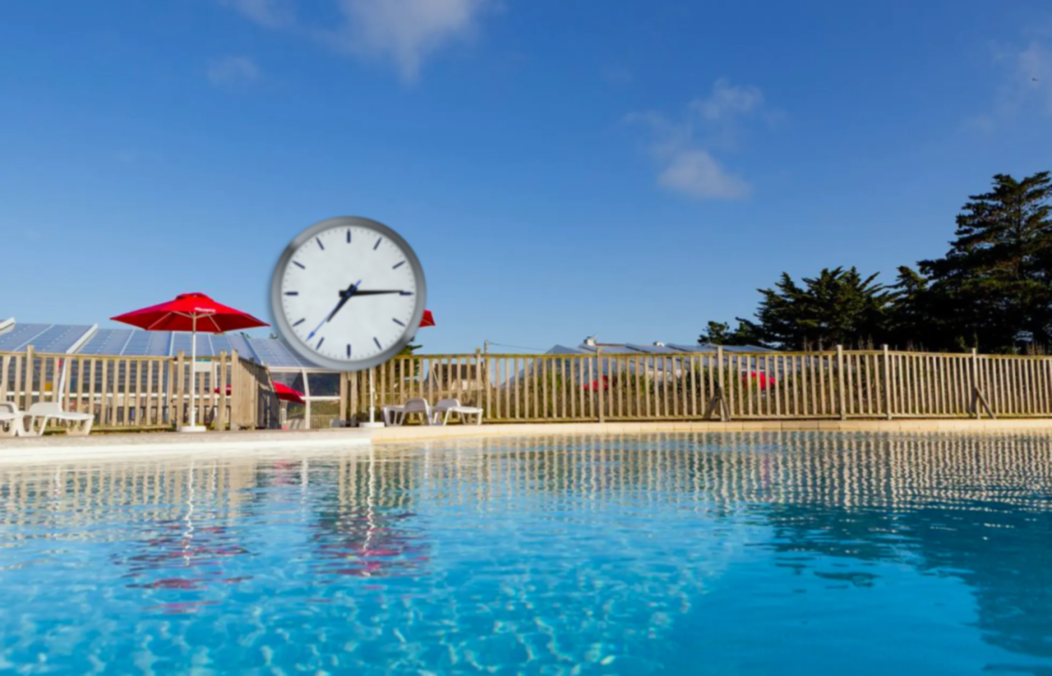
7 h 14 min 37 s
